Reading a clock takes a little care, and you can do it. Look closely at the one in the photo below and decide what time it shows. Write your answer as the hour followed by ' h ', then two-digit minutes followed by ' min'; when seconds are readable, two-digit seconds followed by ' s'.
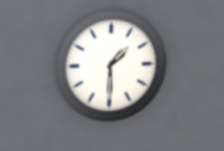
1 h 30 min
